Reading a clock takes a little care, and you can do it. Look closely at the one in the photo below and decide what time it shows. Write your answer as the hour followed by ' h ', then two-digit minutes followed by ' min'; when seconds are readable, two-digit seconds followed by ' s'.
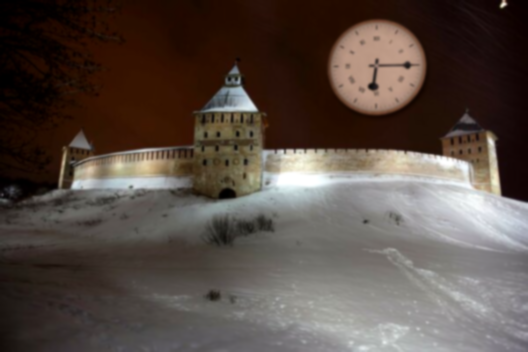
6 h 15 min
